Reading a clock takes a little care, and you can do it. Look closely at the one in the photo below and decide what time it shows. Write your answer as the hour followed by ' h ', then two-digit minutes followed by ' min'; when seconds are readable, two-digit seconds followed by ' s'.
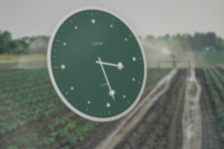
3 h 28 min
